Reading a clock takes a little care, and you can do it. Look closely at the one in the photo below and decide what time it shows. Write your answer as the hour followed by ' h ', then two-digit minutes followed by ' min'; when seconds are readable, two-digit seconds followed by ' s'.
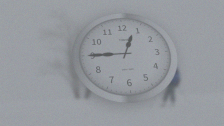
12 h 45 min
